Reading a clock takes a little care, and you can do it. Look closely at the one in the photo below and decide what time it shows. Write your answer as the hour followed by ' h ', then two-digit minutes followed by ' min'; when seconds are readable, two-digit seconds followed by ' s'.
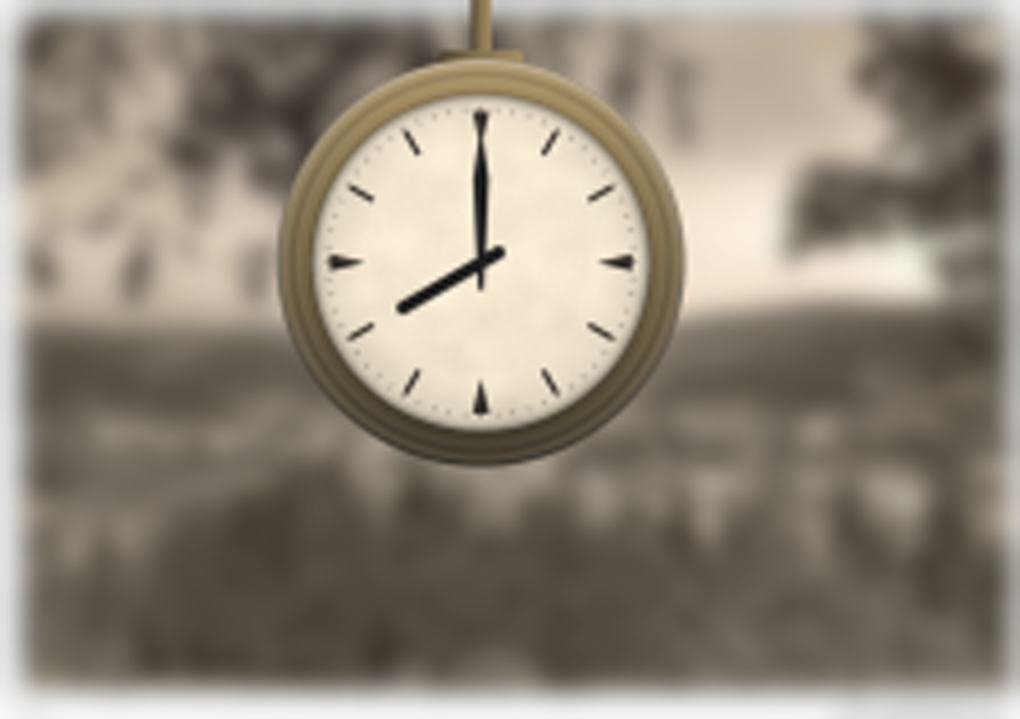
8 h 00 min
